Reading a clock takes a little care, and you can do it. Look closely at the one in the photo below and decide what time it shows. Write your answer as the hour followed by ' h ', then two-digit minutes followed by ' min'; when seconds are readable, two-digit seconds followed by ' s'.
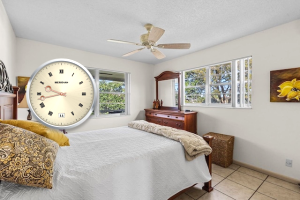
9 h 43 min
